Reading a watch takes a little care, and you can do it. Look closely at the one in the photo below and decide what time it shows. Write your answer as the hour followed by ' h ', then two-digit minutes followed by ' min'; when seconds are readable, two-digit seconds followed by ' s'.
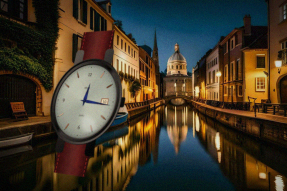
12 h 16 min
